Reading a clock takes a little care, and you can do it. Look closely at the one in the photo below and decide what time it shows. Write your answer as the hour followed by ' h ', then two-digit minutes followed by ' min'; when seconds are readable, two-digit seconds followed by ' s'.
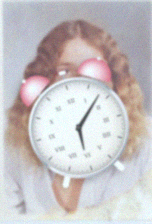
6 h 08 min
